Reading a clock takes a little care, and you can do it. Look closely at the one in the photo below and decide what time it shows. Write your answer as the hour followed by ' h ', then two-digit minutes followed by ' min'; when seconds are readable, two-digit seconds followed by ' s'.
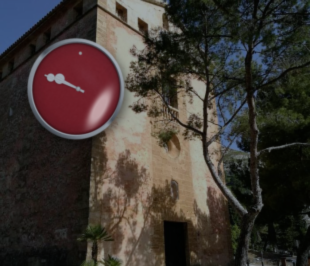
9 h 48 min
